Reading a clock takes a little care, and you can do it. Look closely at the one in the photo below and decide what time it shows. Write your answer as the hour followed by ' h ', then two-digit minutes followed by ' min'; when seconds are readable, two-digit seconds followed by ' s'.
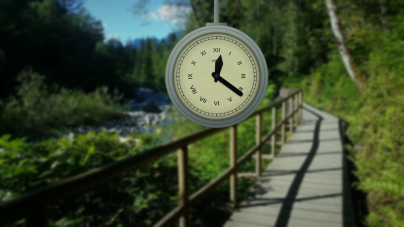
12 h 21 min
